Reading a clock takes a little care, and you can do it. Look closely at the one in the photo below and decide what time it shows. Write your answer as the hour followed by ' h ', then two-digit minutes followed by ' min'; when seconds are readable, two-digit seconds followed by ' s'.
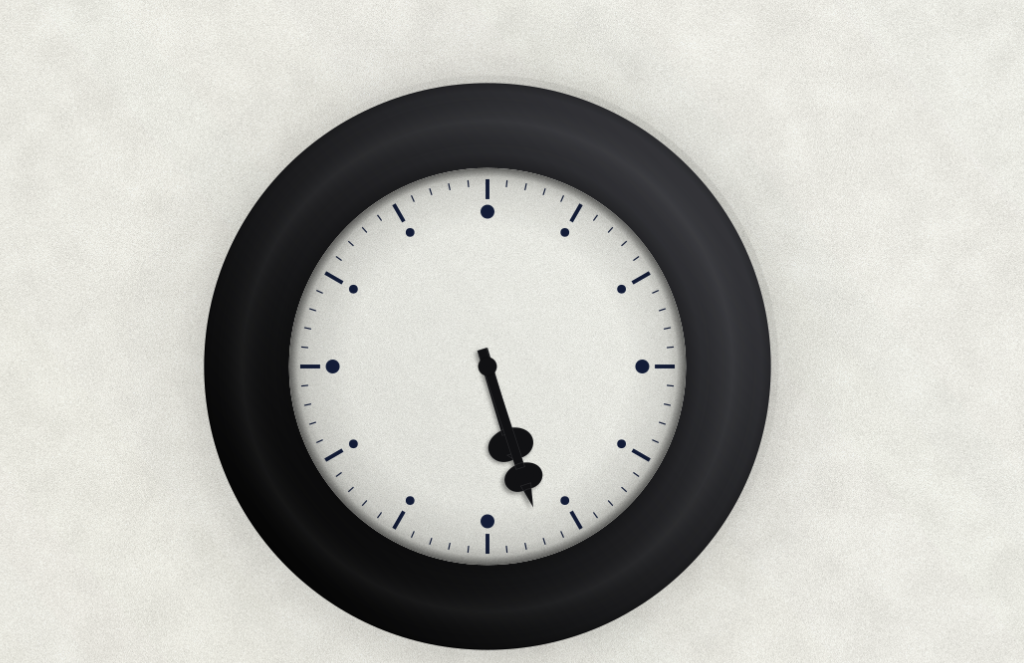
5 h 27 min
